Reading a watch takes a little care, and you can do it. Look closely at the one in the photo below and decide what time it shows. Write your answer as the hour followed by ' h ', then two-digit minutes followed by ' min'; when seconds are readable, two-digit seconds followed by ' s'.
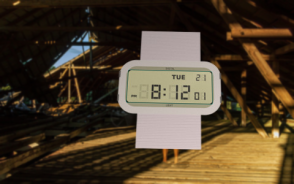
8 h 12 min 01 s
